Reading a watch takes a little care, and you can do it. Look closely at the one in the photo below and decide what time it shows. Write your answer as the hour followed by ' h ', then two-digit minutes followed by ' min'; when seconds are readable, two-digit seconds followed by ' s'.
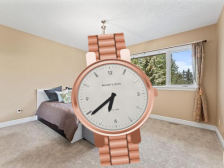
6 h 39 min
